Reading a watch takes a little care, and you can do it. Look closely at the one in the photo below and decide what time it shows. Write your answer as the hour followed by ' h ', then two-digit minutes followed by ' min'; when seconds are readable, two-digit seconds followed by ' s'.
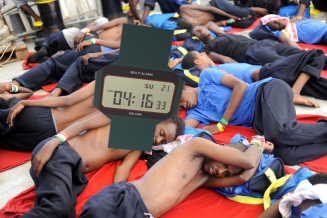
4 h 16 min 33 s
